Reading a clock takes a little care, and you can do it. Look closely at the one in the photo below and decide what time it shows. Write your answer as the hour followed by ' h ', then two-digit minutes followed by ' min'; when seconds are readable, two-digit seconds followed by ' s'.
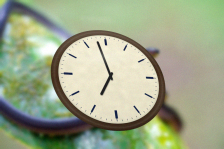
6 h 58 min
